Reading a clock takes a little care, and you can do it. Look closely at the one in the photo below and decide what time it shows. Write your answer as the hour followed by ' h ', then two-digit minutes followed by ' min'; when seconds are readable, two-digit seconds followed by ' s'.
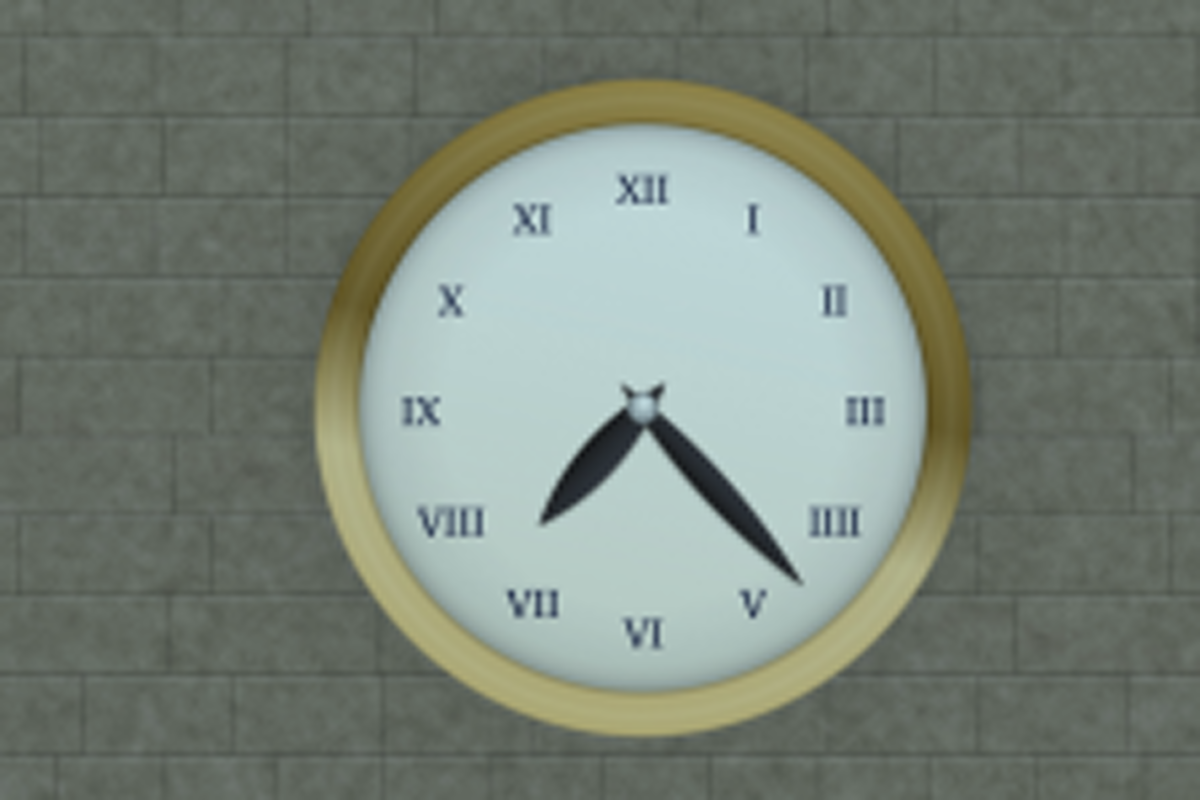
7 h 23 min
